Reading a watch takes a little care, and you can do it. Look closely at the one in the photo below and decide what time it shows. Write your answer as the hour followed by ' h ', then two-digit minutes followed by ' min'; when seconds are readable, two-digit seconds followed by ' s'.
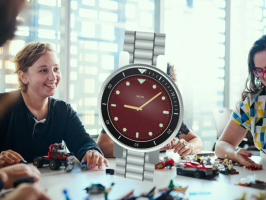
9 h 08 min
